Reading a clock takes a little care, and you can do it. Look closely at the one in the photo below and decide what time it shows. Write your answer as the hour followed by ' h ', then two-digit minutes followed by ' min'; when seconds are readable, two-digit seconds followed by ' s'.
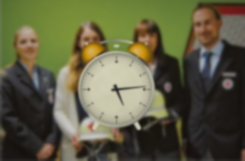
5 h 14 min
